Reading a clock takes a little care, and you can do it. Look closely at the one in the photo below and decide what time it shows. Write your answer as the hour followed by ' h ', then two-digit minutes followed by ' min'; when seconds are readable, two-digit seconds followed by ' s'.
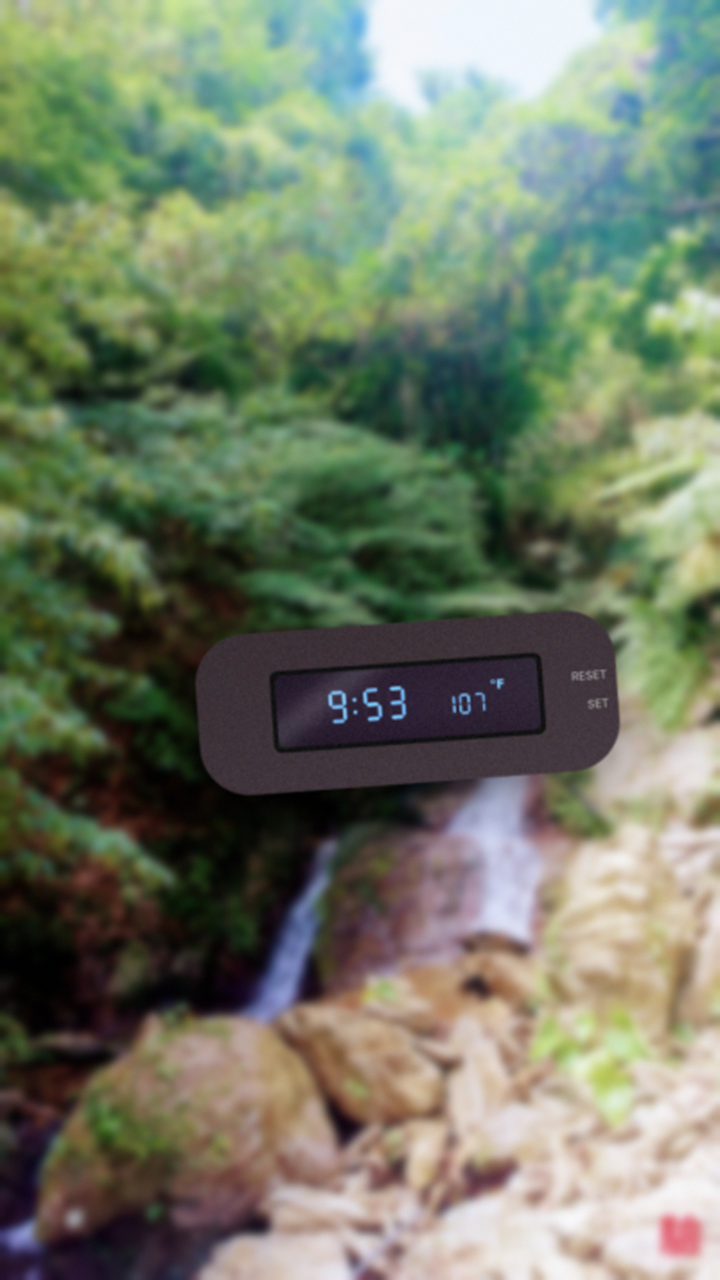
9 h 53 min
